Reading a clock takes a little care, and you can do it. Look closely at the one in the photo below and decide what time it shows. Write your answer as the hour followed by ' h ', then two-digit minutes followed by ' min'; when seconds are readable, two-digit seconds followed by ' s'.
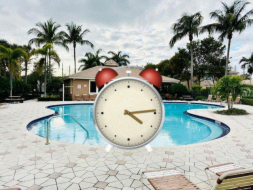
4 h 14 min
